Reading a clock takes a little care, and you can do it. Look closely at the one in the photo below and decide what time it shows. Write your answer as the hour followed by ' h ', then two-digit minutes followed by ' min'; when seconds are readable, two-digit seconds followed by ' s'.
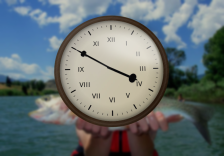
3 h 50 min
